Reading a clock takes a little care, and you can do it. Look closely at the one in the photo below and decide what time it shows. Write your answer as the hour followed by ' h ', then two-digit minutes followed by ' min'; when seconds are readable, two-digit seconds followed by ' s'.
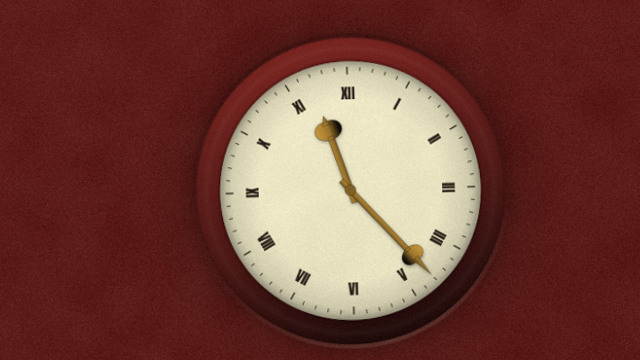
11 h 23 min
